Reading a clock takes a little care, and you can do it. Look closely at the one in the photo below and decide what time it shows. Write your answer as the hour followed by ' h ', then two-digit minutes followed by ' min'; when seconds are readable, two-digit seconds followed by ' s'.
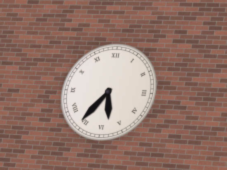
5 h 36 min
